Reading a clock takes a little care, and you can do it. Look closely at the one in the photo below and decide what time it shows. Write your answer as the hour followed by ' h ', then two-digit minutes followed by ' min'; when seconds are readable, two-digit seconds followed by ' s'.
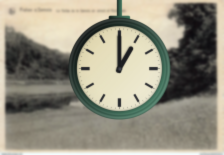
1 h 00 min
